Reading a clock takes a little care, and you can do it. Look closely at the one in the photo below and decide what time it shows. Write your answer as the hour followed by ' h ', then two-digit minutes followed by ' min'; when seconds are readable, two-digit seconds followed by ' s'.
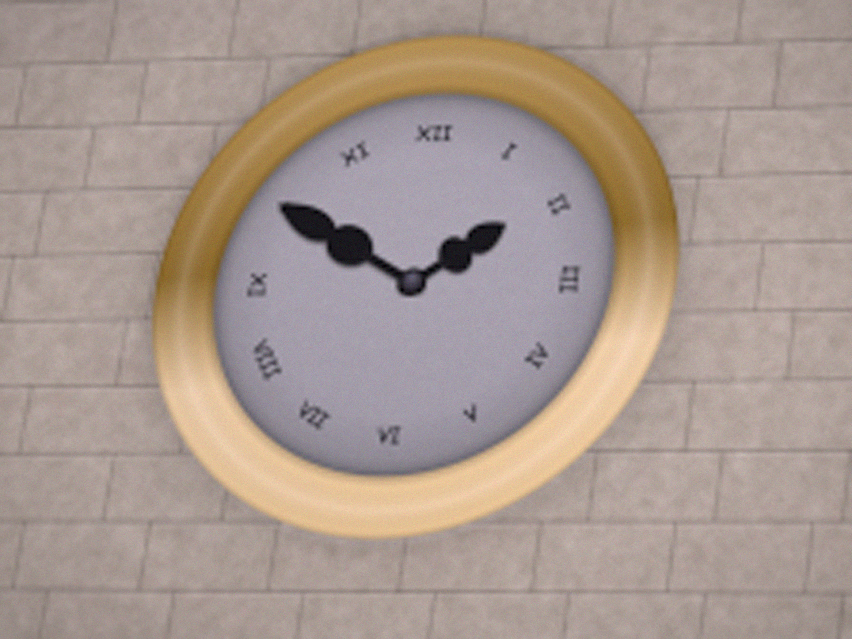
1 h 50 min
